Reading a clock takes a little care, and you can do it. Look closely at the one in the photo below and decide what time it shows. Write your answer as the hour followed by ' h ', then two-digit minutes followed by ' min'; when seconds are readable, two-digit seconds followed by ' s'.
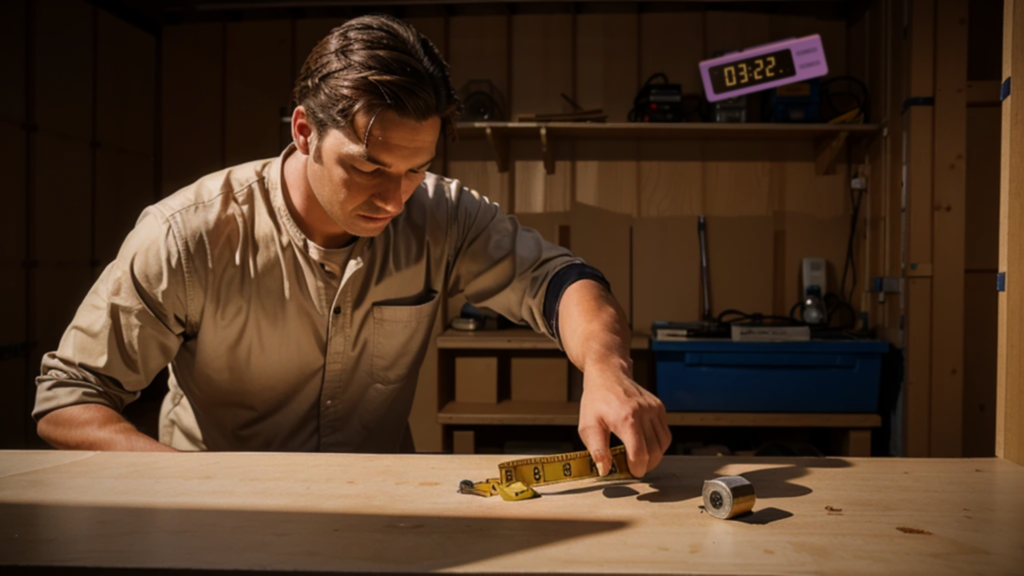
3 h 22 min
